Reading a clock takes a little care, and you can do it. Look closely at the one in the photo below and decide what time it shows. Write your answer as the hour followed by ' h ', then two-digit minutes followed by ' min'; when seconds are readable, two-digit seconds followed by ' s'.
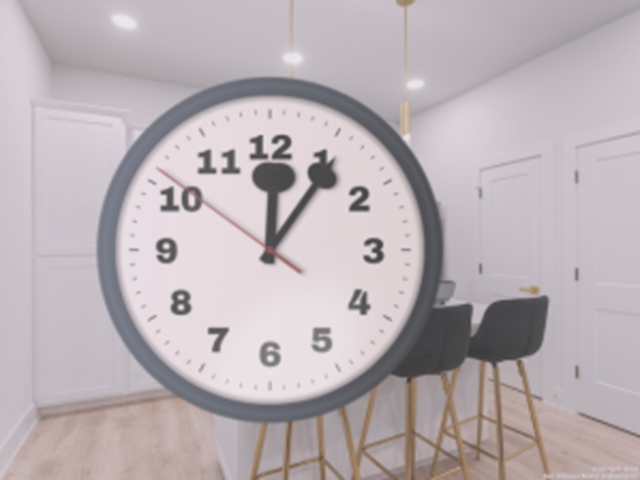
12 h 05 min 51 s
